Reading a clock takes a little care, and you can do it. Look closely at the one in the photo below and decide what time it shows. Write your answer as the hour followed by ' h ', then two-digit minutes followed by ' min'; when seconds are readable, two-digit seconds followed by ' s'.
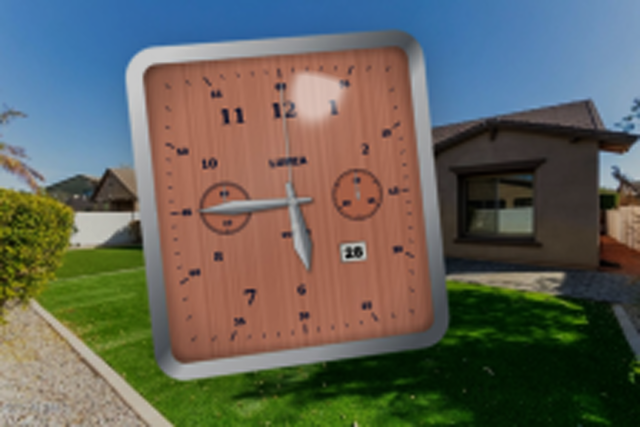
5 h 45 min
